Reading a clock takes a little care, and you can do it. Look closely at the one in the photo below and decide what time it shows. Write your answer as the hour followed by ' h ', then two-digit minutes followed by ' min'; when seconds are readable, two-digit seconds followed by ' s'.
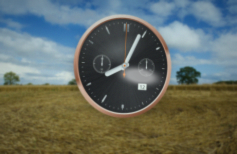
8 h 04 min
